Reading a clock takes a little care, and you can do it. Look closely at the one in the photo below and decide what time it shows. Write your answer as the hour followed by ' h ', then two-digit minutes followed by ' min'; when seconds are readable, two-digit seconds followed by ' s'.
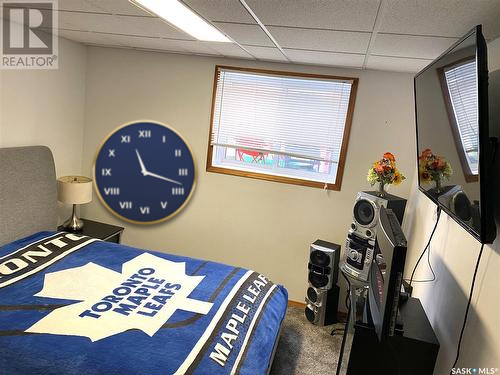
11 h 18 min
